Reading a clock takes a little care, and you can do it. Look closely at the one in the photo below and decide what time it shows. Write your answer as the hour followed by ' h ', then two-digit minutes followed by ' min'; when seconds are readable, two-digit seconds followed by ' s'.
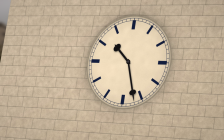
10 h 27 min
